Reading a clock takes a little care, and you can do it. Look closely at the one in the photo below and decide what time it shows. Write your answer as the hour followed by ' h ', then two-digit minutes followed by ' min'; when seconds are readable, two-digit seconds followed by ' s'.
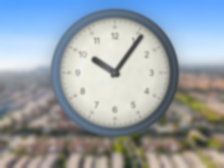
10 h 06 min
